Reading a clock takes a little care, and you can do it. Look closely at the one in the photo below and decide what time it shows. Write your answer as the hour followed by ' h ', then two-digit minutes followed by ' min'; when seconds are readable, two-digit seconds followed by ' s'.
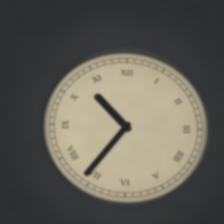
10 h 36 min
